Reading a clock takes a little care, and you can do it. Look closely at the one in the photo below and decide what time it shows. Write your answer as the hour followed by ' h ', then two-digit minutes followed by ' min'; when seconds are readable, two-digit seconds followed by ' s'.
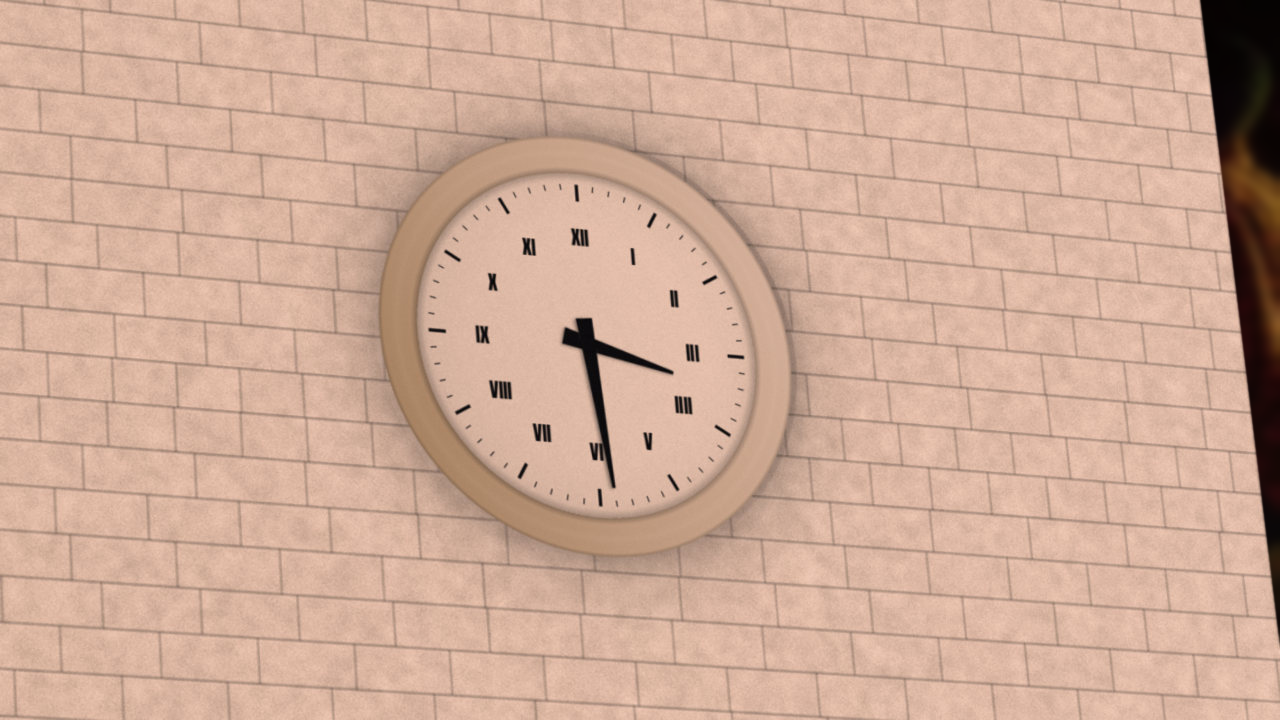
3 h 29 min
